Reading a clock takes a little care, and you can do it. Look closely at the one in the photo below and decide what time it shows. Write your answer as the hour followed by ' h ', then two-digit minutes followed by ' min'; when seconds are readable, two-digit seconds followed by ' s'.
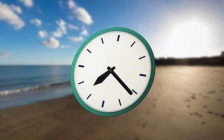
7 h 21 min
